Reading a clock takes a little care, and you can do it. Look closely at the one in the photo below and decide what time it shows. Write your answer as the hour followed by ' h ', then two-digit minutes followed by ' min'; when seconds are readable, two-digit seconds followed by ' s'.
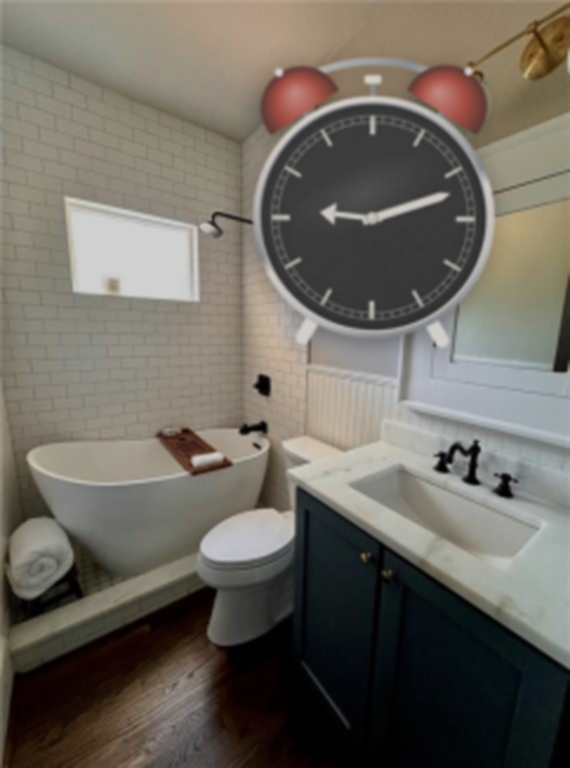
9 h 12 min
